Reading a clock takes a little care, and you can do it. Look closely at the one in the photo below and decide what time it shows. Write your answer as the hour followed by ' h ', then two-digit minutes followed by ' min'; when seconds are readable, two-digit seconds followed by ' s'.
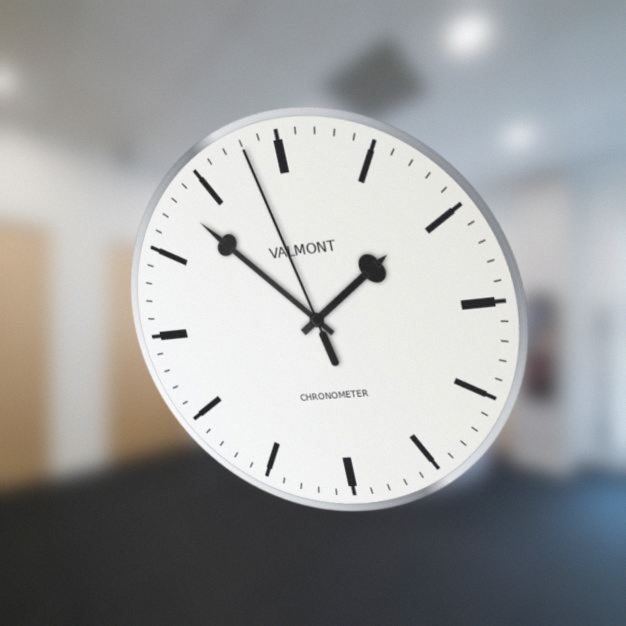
1 h 52 min 58 s
